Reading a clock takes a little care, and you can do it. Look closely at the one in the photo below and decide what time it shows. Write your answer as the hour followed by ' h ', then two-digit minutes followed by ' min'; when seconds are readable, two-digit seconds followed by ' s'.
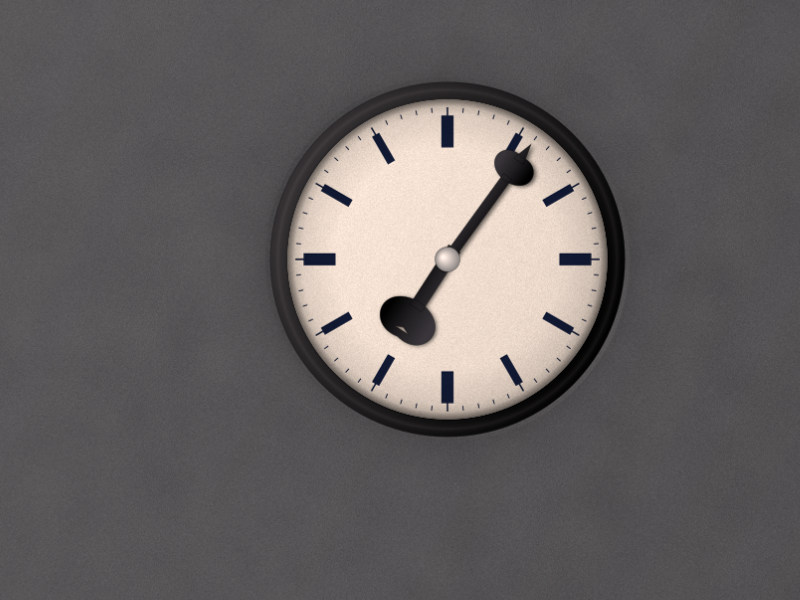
7 h 06 min
